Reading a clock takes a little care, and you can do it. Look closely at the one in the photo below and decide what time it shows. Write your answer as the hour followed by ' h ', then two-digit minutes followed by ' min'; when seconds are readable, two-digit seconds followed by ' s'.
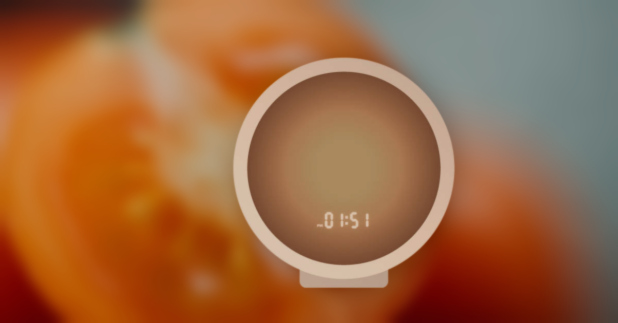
1 h 51 min
